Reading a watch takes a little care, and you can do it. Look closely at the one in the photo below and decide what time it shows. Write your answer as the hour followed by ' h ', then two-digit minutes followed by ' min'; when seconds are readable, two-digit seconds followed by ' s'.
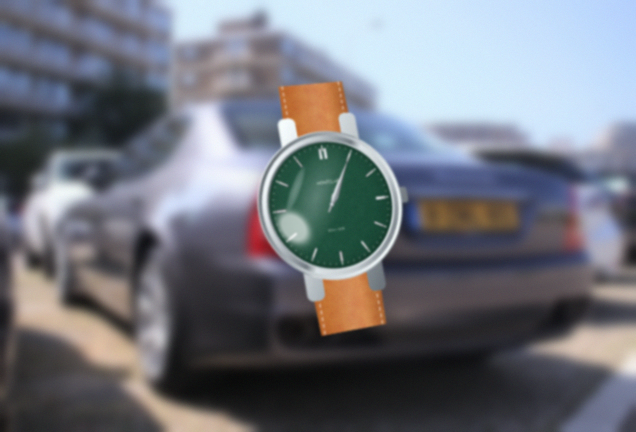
1 h 05 min
